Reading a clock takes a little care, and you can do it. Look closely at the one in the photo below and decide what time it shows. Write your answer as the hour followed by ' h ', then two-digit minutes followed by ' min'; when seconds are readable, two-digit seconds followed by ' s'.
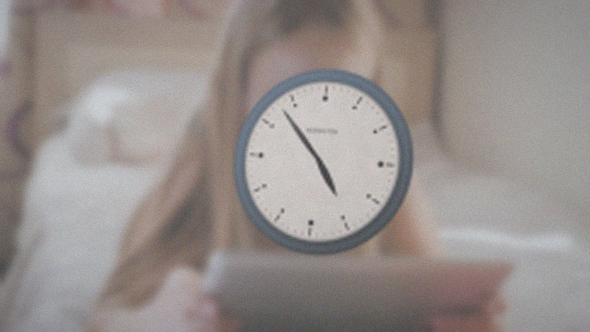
4 h 53 min
